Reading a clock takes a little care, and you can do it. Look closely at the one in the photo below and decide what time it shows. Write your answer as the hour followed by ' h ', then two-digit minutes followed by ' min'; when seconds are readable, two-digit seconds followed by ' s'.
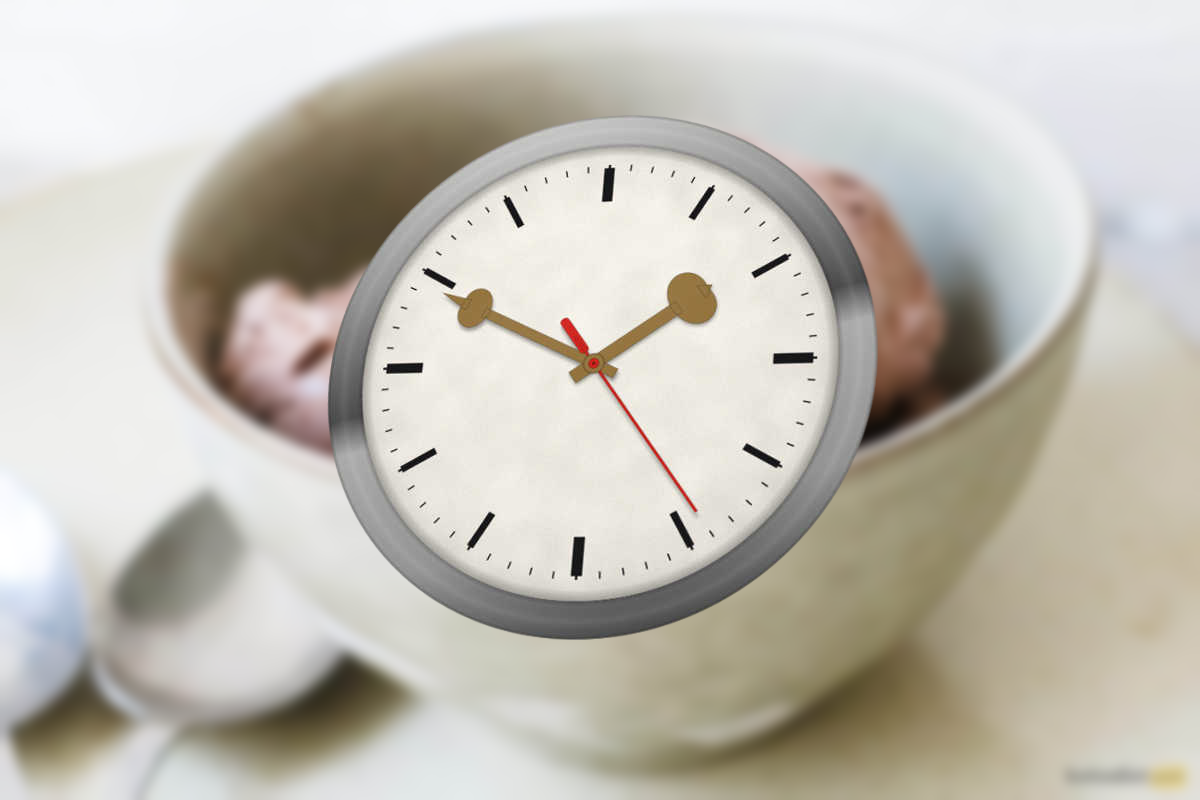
1 h 49 min 24 s
